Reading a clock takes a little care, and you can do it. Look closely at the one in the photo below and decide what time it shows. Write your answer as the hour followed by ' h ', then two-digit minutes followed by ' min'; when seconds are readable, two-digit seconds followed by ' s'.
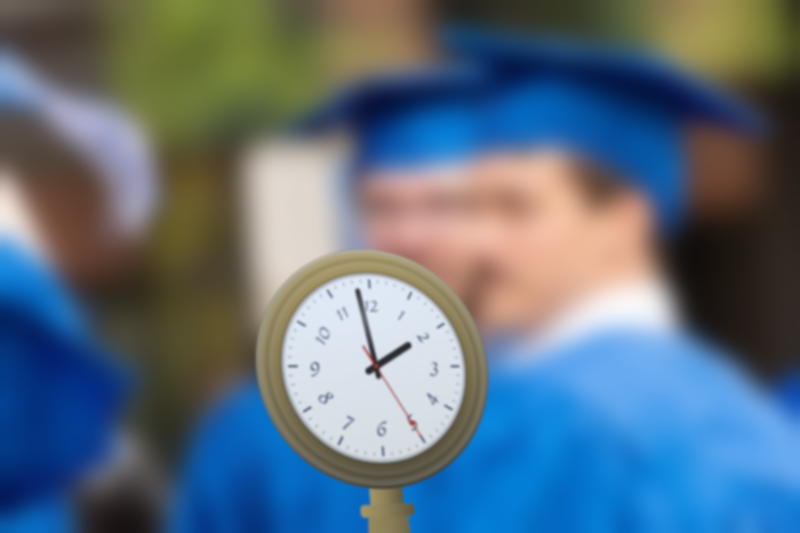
1 h 58 min 25 s
